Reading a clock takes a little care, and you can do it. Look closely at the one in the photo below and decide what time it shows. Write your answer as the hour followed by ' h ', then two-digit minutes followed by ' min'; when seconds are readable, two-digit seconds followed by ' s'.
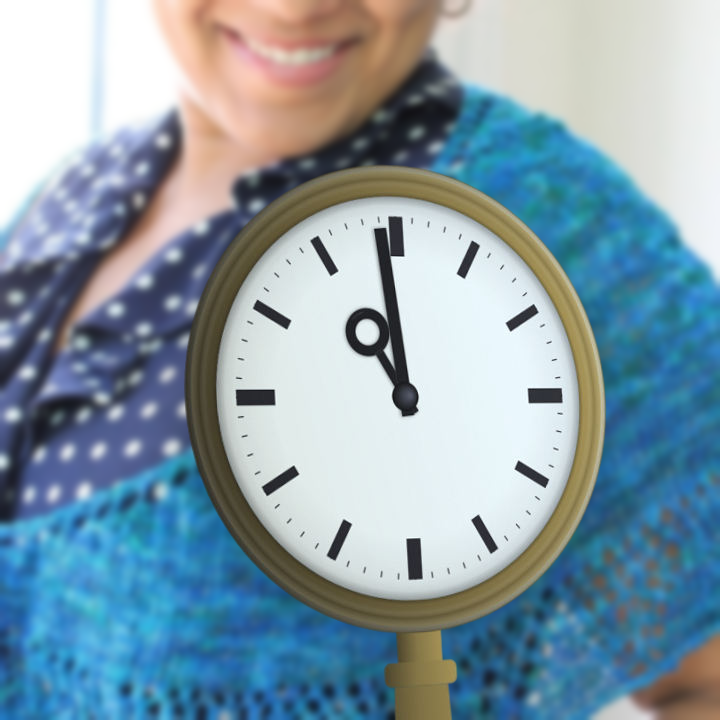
10 h 59 min
